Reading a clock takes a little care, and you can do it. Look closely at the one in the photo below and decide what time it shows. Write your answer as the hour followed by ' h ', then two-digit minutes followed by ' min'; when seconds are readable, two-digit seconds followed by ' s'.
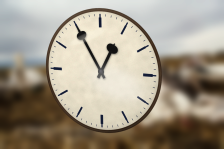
12 h 55 min
